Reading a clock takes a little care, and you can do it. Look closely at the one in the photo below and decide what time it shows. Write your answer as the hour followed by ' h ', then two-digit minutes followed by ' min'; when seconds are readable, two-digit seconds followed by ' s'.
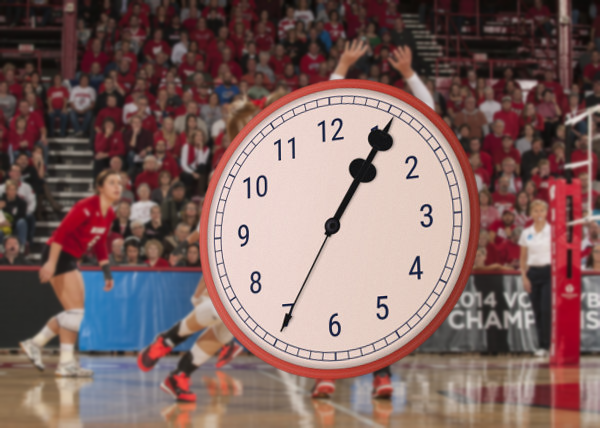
1 h 05 min 35 s
